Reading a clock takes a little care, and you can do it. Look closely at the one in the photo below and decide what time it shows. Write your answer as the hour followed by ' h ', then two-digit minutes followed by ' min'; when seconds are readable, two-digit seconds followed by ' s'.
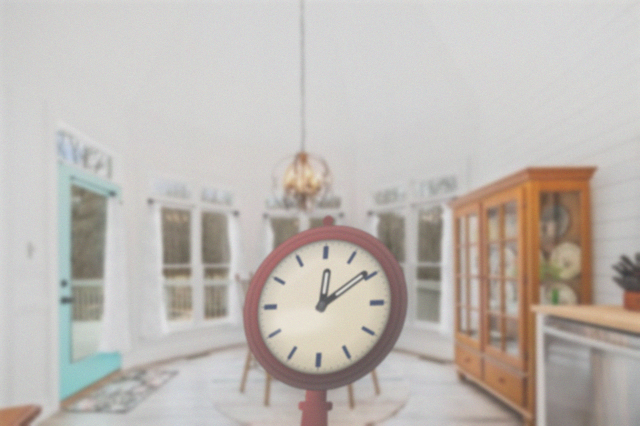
12 h 09 min
